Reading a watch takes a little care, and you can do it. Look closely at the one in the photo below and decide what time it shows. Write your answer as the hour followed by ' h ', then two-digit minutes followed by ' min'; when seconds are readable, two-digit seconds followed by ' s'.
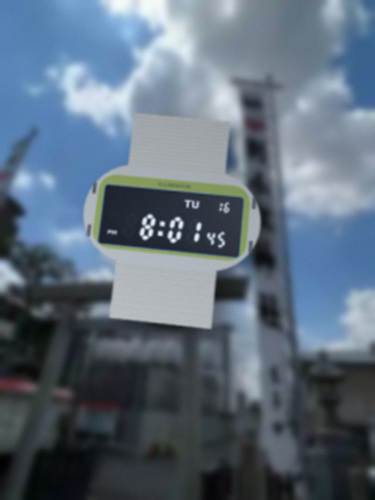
8 h 01 min 45 s
